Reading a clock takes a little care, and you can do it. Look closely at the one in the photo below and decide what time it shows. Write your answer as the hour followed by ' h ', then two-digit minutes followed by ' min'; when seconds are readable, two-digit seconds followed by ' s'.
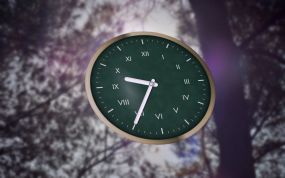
9 h 35 min
